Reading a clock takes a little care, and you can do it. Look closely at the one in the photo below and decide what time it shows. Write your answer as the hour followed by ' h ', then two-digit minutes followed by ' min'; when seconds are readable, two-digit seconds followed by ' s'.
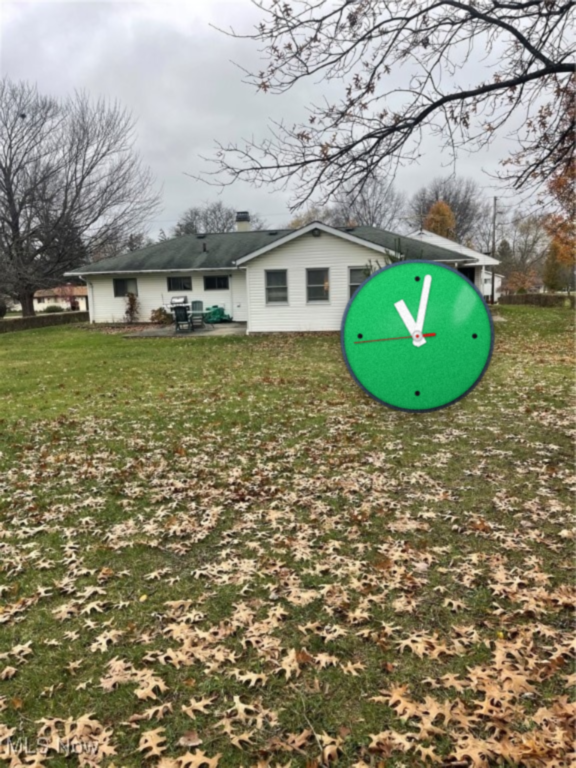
11 h 01 min 44 s
